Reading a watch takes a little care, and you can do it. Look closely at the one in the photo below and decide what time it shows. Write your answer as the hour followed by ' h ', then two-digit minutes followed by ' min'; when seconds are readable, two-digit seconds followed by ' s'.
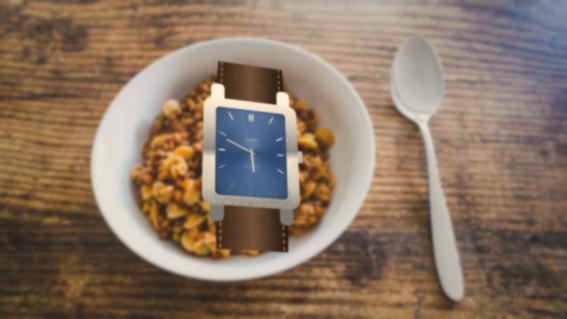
5 h 49 min
